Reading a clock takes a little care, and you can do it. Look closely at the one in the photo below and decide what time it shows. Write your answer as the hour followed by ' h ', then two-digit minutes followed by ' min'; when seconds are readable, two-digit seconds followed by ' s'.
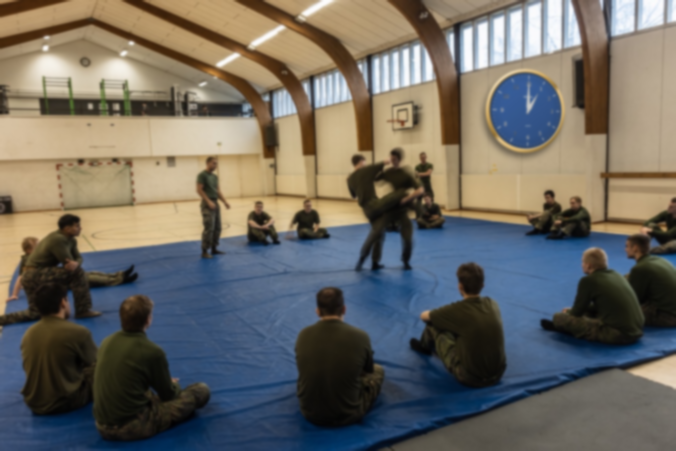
1 h 00 min
